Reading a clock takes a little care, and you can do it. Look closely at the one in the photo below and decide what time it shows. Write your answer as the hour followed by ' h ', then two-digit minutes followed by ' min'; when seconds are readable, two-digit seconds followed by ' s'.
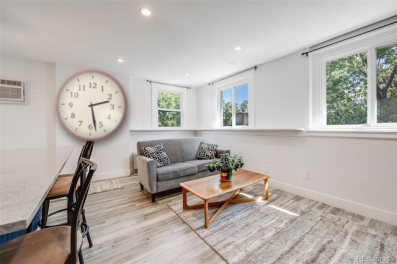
2 h 28 min
